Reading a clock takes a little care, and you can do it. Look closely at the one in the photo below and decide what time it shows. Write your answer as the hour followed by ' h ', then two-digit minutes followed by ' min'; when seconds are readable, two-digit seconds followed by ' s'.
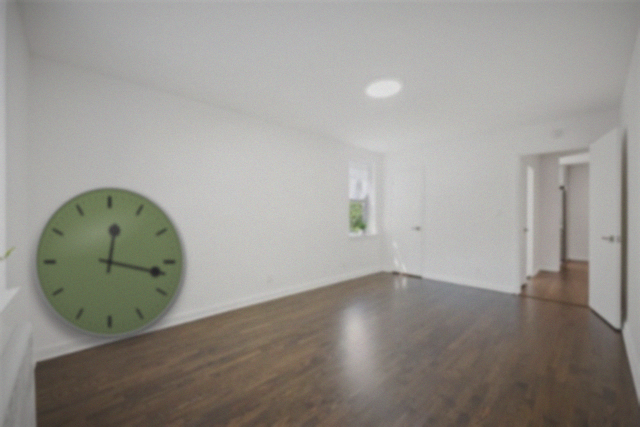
12 h 17 min
